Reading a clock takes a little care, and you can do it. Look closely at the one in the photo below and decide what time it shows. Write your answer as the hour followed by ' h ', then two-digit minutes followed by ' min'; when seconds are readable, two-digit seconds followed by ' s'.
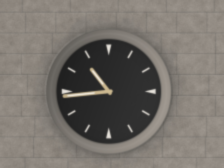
10 h 44 min
